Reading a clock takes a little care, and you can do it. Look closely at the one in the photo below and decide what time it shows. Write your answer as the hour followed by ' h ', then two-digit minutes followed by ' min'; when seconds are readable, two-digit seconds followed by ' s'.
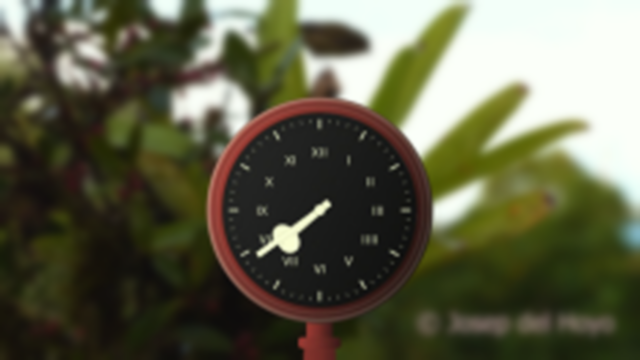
7 h 39 min
